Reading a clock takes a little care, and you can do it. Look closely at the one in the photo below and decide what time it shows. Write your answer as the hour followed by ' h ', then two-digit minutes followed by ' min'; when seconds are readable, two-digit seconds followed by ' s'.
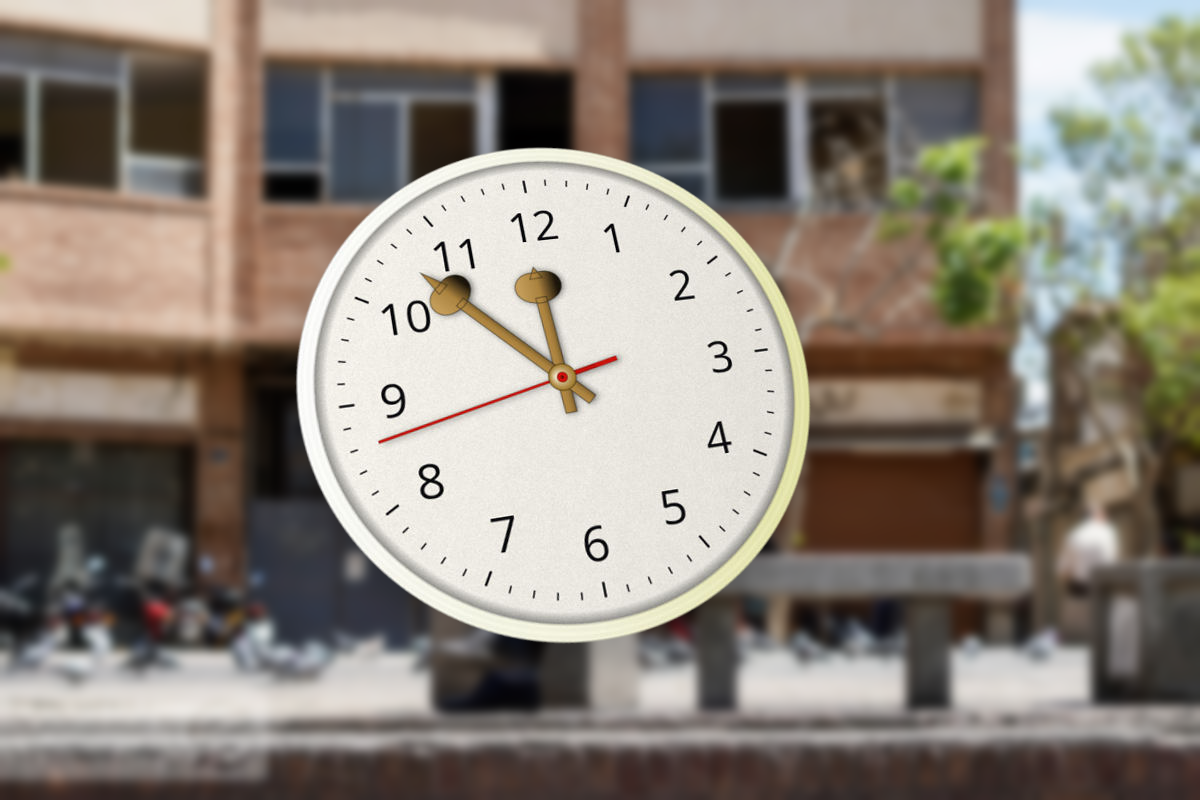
11 h 52 min 43 s
